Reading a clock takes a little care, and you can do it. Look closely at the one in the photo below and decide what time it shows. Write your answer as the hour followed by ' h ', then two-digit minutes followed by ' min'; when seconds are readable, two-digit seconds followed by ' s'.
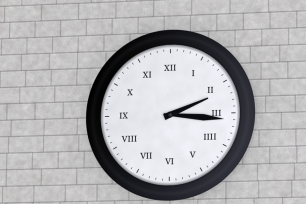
2 h 16 min
